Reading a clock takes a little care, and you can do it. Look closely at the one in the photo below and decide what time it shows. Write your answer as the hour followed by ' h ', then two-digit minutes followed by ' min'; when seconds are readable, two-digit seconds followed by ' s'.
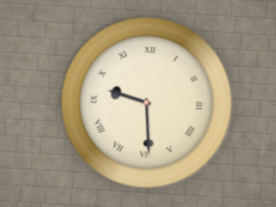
9 h 29 min
